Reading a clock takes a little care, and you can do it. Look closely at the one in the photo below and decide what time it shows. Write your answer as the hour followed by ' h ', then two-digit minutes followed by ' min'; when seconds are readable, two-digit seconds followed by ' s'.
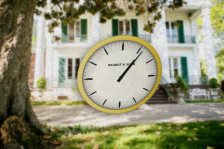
1 h 06 min
